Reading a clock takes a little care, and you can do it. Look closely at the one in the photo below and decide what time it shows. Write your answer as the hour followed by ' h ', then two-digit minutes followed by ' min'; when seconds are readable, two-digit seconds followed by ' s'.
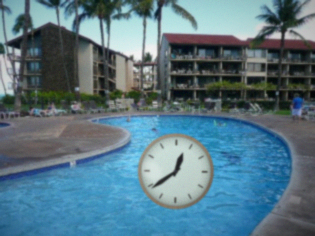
12 h 39 min
